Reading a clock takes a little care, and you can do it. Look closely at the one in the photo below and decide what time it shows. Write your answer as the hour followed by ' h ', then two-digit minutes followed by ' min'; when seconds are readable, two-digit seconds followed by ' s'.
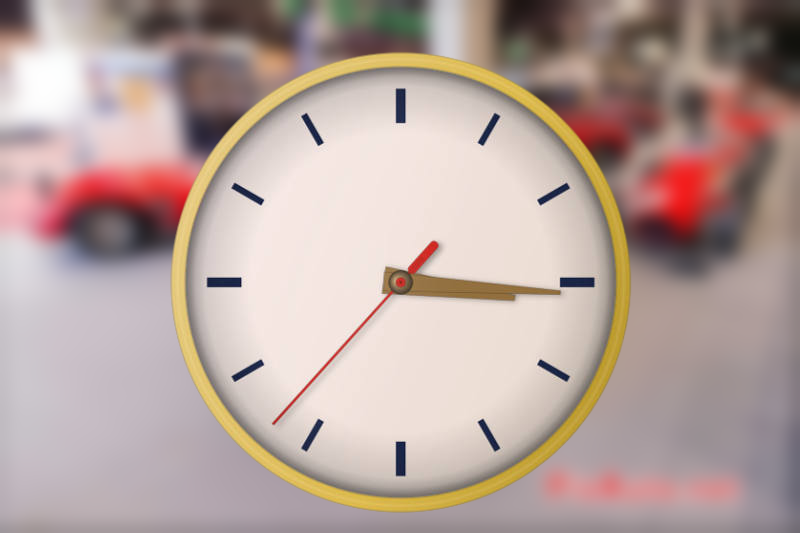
3 h 15 min 37 s
